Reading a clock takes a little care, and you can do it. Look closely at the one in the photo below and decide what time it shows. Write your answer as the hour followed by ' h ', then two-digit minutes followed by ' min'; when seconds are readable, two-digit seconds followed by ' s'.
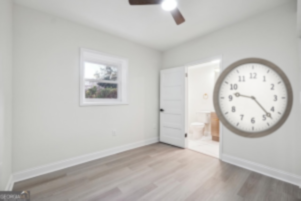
9 h 23 min
